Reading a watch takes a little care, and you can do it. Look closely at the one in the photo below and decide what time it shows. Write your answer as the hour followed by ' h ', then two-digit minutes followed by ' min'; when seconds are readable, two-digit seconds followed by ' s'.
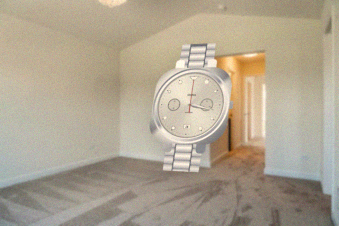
3 h 17 min
